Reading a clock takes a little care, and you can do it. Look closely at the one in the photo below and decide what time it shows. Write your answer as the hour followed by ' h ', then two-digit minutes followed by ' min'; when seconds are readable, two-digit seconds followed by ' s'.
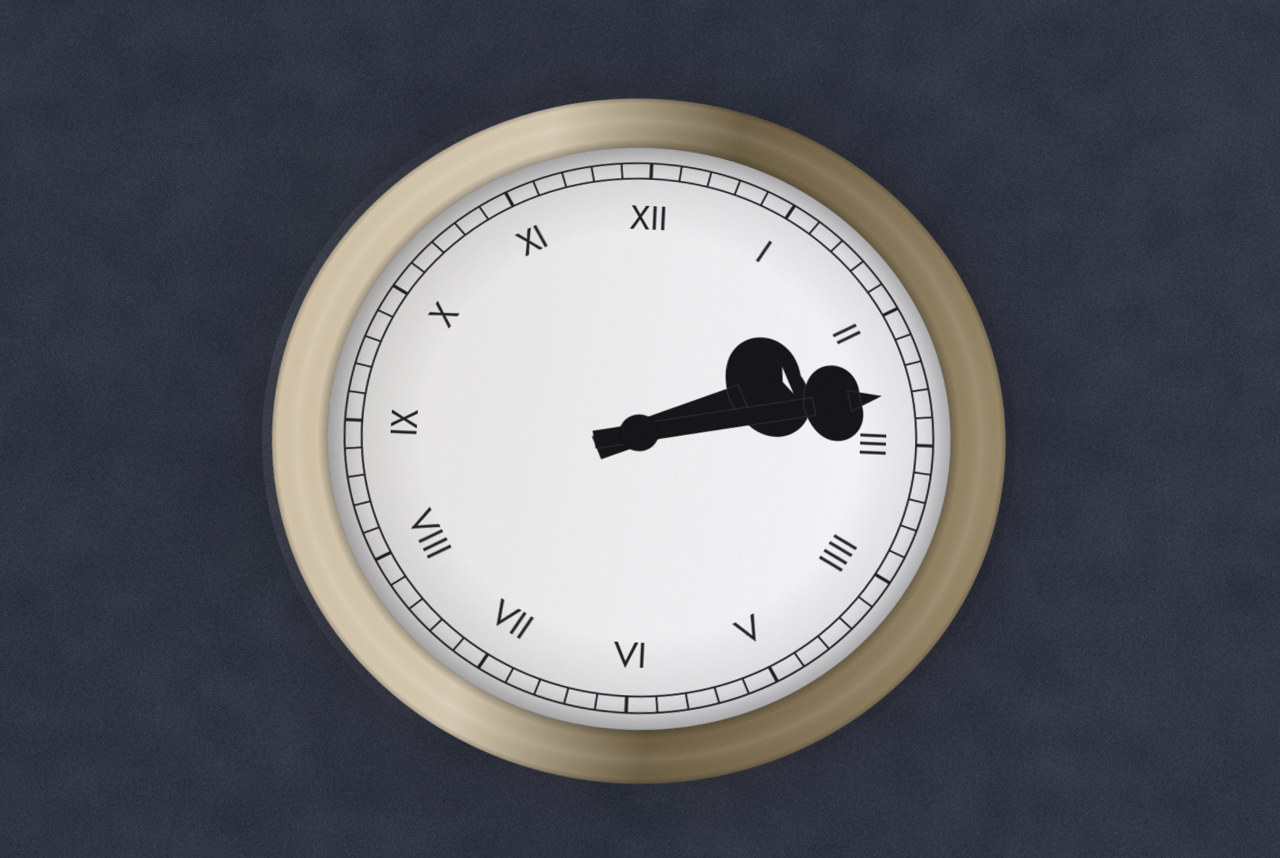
2 h 13 min
